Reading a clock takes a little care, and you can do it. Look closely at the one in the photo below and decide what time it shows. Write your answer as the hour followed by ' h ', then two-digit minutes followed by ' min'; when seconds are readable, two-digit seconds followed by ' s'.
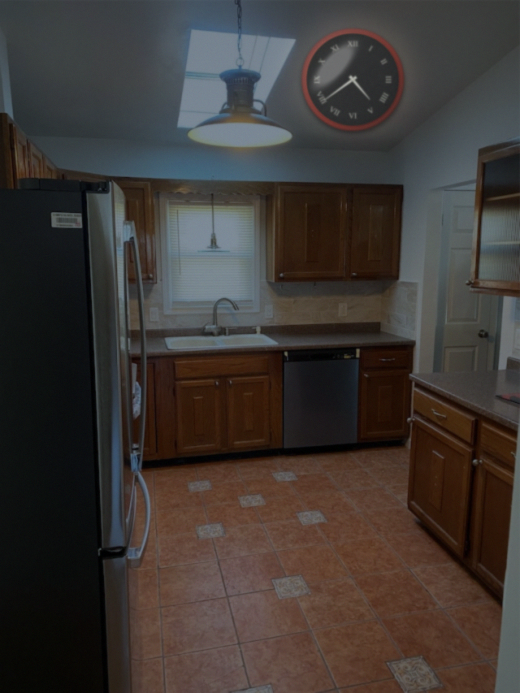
4 h 39 min
